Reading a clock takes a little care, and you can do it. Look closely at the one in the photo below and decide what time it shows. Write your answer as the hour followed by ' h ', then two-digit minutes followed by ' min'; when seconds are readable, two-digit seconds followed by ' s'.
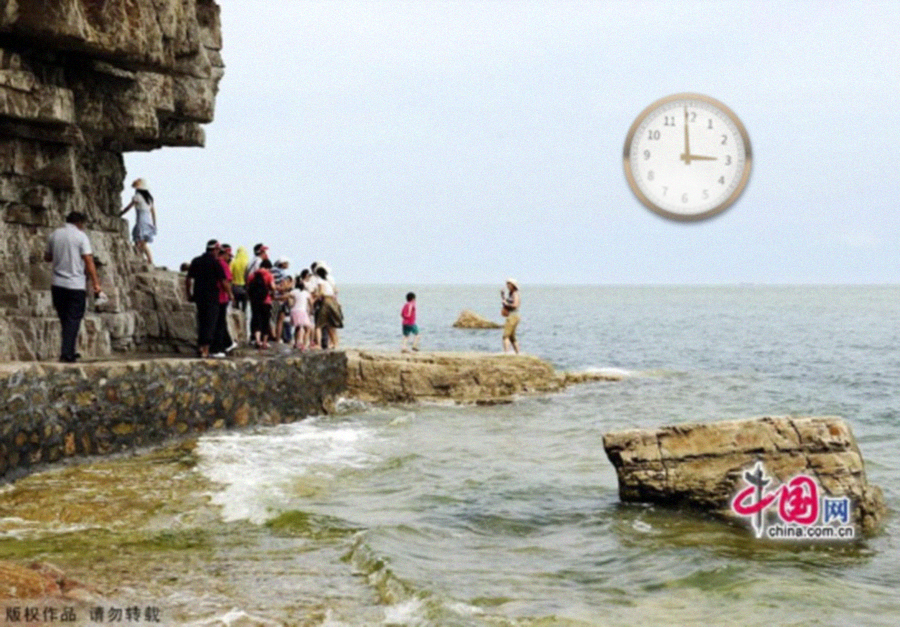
2 h 59 min
